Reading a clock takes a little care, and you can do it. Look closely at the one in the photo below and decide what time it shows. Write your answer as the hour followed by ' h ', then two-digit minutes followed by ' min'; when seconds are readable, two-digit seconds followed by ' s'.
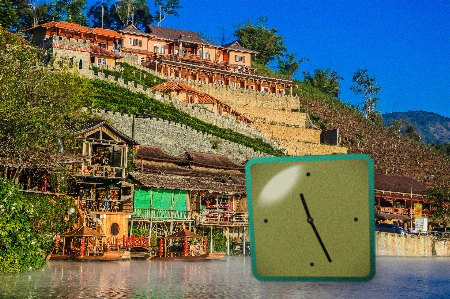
11 h 26 min
